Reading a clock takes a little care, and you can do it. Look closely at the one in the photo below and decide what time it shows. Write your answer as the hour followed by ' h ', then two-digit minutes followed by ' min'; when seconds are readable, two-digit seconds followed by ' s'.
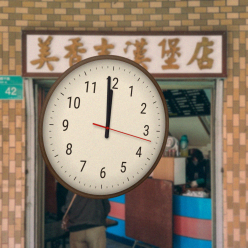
11 h 59 min 17 s
